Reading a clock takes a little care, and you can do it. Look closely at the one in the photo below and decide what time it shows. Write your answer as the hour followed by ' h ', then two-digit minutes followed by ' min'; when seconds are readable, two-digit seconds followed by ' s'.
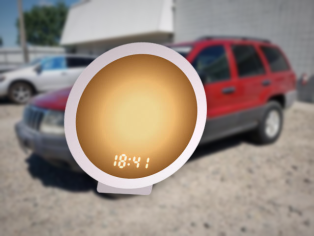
18 h 41 min
